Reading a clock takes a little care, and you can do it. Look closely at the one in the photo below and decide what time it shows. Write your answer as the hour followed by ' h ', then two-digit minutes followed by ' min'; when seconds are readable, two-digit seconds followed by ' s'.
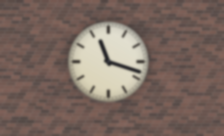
11 h 18 min
